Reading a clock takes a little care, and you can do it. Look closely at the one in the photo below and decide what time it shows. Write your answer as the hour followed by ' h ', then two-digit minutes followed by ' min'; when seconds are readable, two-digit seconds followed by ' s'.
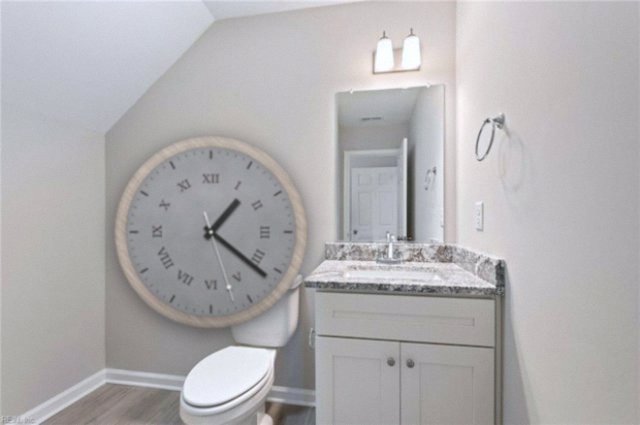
1 h 21 min 27 s
